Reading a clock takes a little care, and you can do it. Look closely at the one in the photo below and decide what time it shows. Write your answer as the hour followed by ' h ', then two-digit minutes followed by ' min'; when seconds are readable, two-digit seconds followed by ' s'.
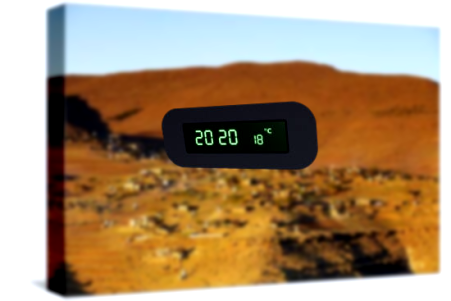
20 h 20 min
